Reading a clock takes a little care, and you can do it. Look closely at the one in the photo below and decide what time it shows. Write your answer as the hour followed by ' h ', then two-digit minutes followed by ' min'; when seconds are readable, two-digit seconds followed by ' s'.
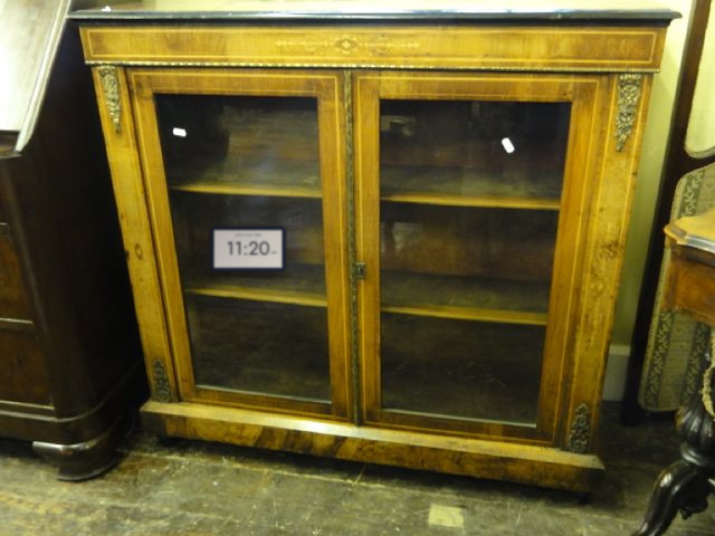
11 h 20 min
